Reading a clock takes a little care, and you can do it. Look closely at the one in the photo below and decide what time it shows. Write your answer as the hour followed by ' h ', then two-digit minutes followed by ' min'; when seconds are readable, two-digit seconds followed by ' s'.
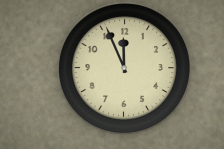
11 h 56 min
